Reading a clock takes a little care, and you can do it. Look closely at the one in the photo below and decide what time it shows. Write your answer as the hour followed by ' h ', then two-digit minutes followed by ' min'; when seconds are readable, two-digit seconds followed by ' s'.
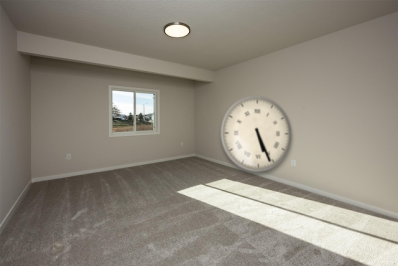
5 h 26 min
